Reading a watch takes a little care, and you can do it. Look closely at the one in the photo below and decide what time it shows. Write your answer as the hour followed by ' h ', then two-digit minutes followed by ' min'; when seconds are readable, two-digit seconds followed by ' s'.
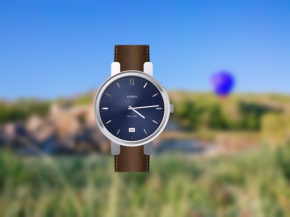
4 h 14 min
